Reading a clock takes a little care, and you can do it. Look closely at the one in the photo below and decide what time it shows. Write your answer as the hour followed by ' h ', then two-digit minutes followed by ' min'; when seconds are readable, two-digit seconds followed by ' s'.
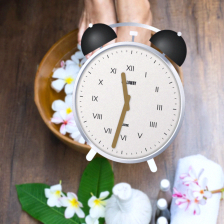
11 h 32 min
